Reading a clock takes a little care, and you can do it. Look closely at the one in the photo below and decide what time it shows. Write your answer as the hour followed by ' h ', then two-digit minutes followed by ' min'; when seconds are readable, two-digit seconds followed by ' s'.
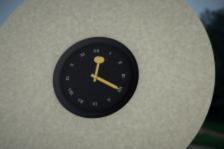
12 h 20 min
